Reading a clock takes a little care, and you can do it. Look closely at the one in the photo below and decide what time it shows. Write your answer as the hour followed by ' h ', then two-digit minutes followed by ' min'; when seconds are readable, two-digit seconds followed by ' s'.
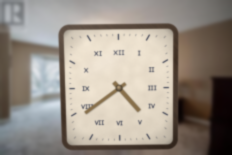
4 h 39 min
